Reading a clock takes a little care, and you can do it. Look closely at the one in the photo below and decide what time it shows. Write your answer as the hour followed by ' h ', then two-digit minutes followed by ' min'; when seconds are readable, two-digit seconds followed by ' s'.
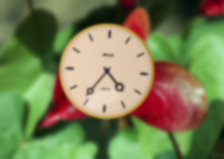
4 h 36 min
